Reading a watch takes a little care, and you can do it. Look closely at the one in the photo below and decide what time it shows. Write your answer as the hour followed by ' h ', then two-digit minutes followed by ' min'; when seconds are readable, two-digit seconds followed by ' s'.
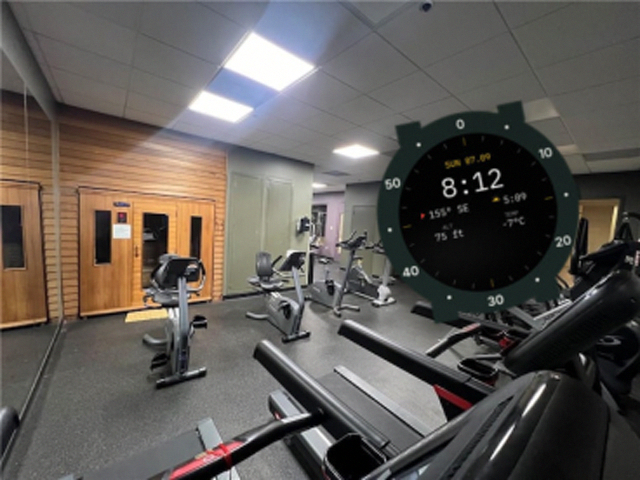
8 h 12 min
